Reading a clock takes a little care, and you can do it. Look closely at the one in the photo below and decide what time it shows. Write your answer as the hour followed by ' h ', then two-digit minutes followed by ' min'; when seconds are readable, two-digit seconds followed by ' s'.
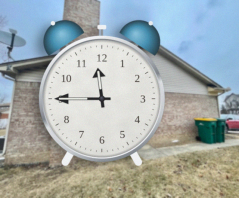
11 h 45 min
